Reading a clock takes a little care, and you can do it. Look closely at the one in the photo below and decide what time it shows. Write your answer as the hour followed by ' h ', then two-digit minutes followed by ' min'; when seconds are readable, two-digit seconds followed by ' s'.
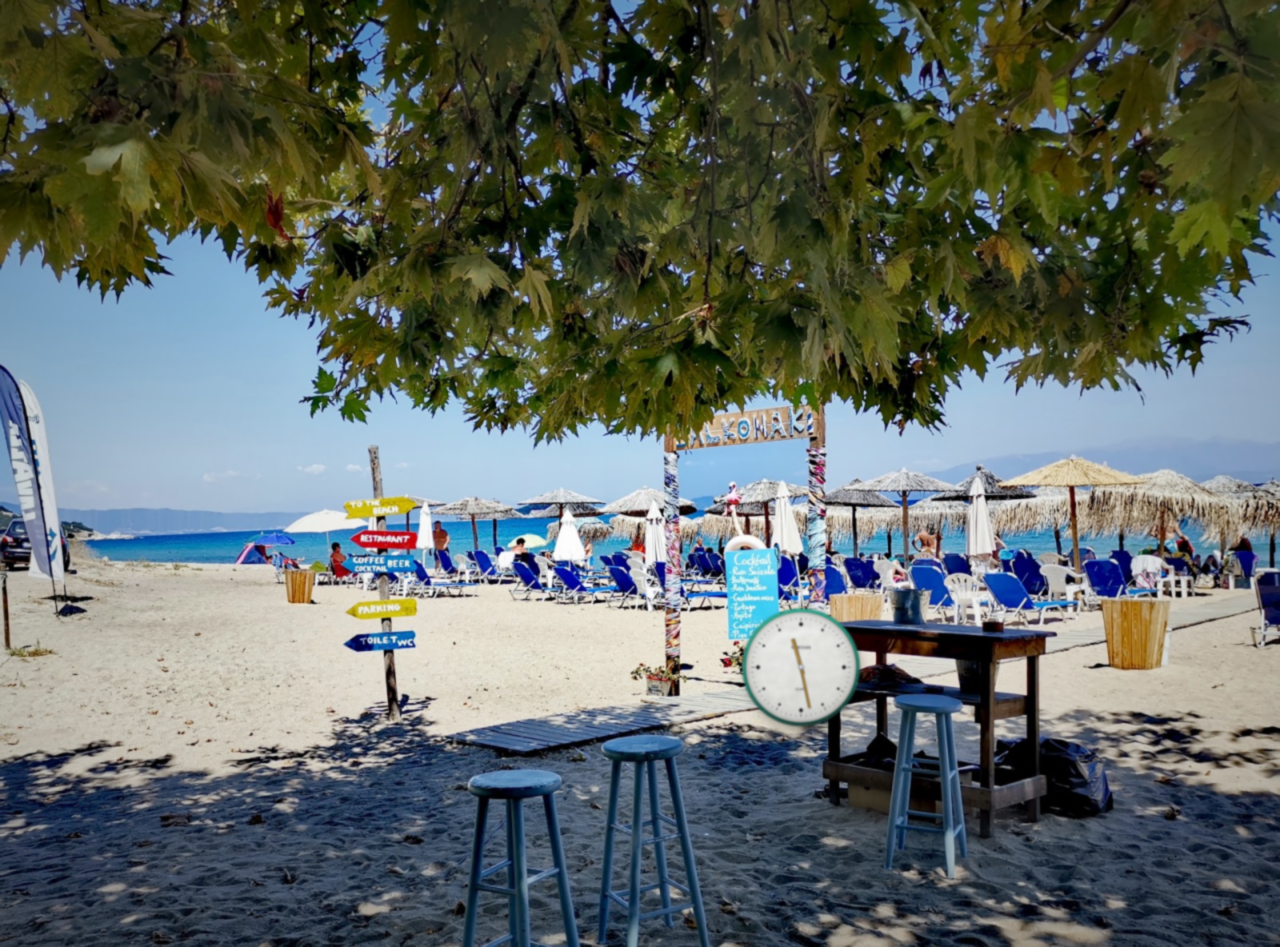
11 h 28 min
